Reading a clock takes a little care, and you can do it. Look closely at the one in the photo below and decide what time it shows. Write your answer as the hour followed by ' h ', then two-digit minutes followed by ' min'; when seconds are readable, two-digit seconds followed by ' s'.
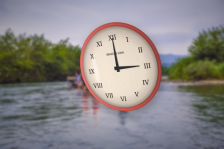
3 h 00 min
